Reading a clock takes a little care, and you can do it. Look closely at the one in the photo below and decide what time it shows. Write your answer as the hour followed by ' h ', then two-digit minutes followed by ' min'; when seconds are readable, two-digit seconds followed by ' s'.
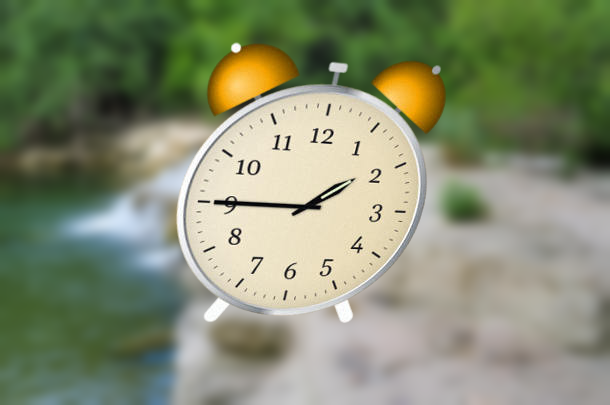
1 h 45 min
